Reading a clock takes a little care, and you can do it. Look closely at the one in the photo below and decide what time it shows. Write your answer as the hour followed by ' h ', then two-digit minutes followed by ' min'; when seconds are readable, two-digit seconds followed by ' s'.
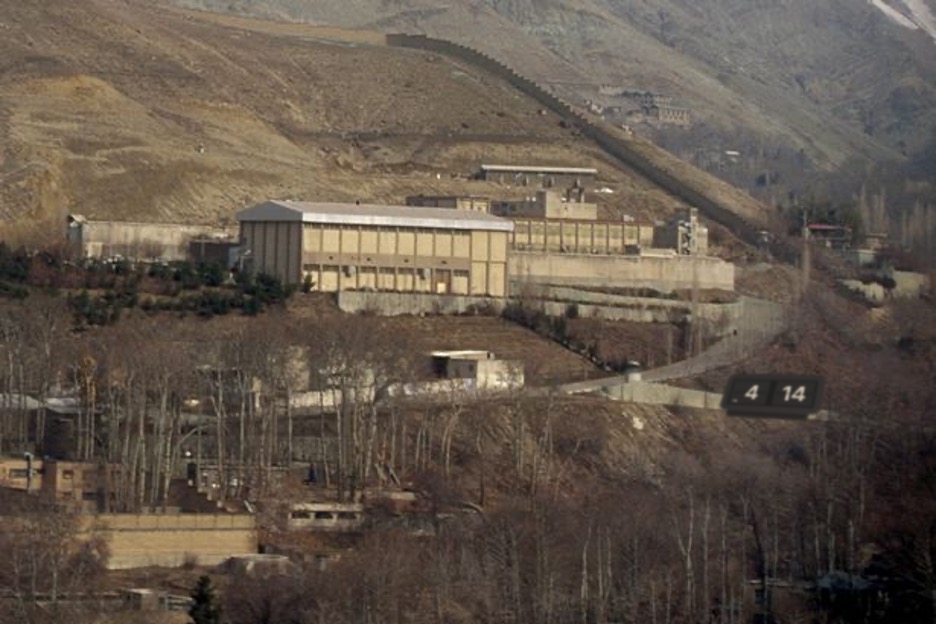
4 h 14 min
